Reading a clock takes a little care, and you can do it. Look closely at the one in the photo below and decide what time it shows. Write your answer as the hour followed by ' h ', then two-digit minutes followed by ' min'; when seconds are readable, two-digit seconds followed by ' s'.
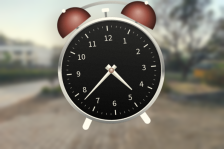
4 h 38 min
